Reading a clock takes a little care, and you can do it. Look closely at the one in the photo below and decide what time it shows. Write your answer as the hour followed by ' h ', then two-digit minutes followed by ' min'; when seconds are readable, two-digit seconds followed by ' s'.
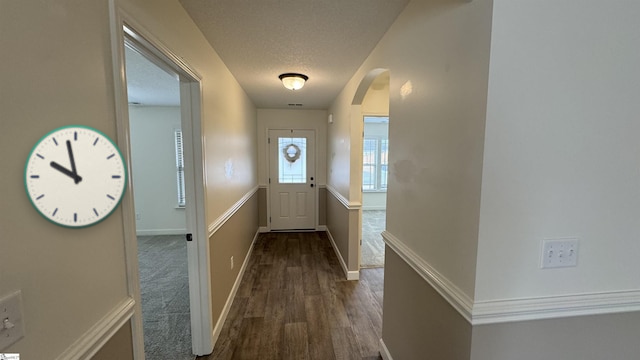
9 h 58 min
